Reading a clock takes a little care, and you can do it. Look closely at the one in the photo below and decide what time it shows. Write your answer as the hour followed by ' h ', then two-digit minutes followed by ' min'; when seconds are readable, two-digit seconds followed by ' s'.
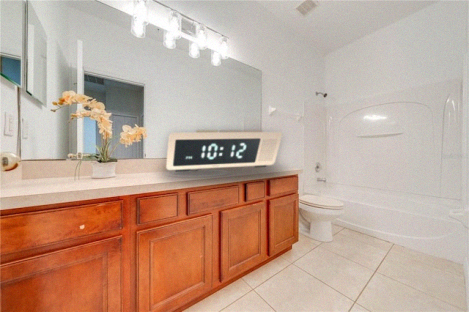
10 h 12 min
